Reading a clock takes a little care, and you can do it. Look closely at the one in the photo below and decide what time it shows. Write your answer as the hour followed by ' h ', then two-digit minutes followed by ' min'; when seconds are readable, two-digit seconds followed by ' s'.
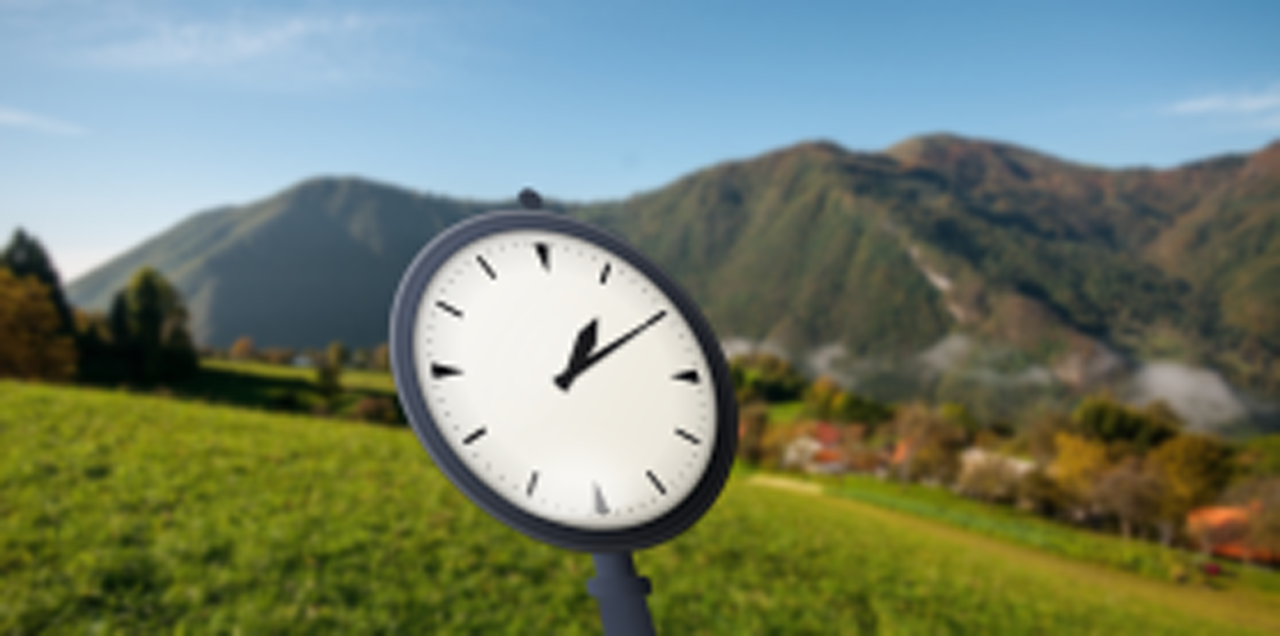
1 h 10 min
